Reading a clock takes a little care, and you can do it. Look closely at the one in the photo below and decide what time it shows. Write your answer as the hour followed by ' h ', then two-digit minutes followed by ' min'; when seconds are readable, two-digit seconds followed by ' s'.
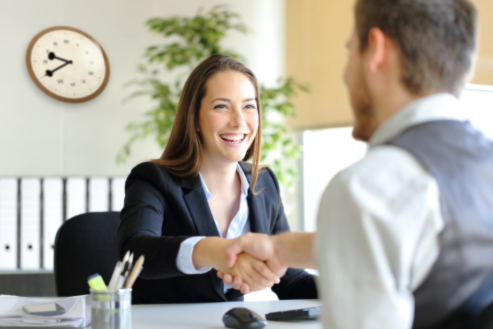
9 h 40 min
